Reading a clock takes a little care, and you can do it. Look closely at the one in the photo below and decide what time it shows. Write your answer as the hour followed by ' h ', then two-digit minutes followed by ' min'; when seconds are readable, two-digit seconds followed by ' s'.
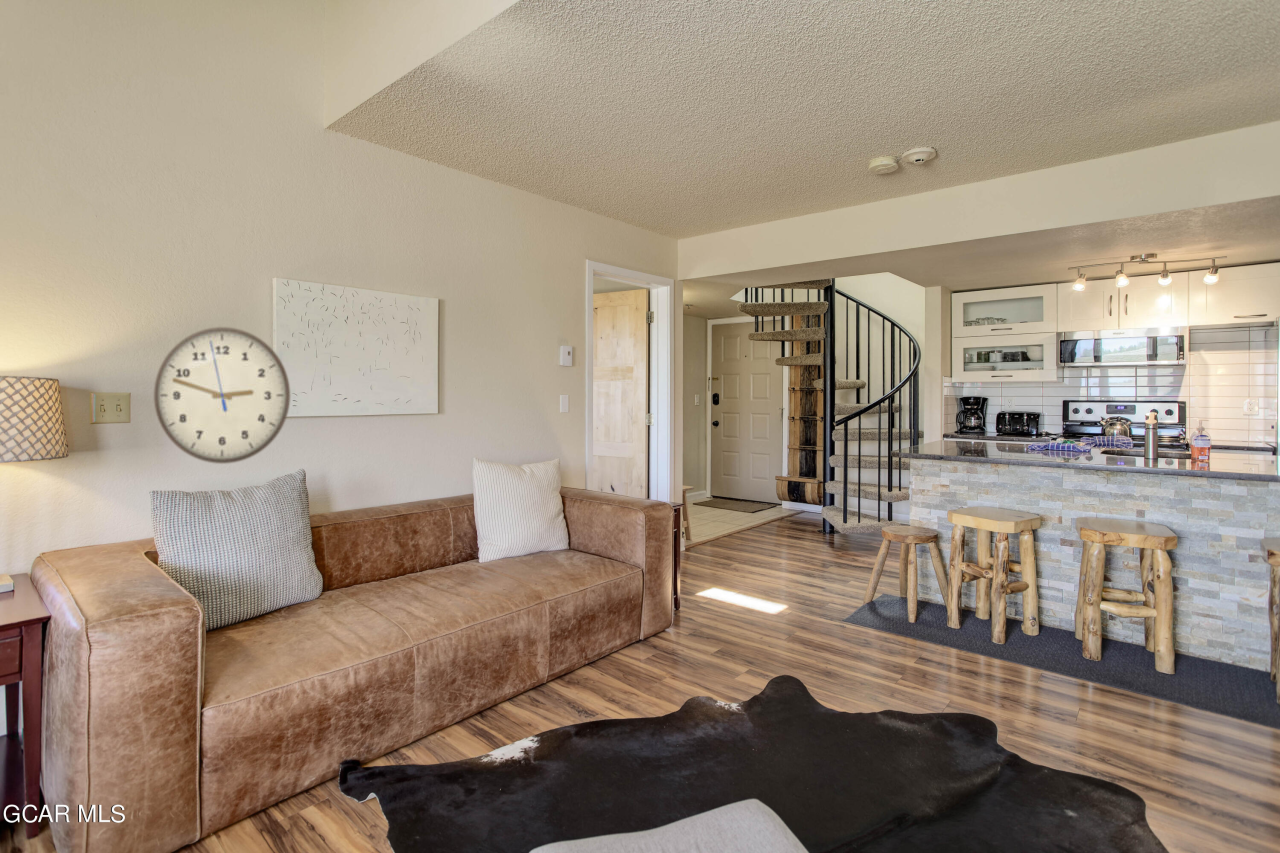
2 h 47 min 58 s
